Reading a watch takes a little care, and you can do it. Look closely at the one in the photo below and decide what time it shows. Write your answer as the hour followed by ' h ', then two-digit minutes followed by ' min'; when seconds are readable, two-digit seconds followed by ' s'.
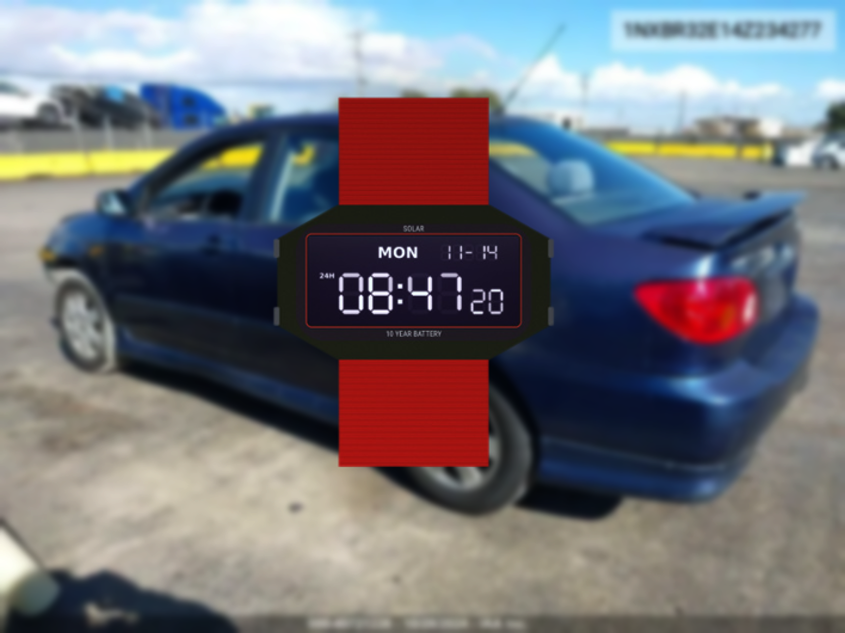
8 h 47 min 20 s
